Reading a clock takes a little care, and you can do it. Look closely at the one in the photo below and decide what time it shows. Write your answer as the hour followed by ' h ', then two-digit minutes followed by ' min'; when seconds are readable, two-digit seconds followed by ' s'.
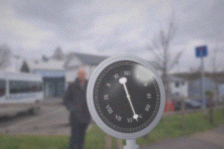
11 h 27 min
